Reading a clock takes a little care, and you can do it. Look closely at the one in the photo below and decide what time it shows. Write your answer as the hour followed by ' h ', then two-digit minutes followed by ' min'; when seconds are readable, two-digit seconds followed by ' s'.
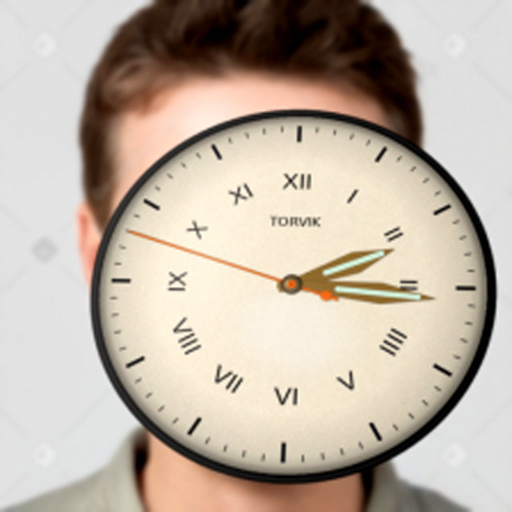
2 h 15 min 48 s
